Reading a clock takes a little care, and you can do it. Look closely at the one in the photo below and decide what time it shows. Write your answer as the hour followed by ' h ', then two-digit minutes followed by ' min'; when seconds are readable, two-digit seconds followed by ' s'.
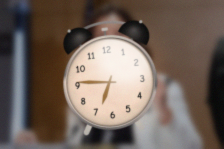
6 h 46 min
